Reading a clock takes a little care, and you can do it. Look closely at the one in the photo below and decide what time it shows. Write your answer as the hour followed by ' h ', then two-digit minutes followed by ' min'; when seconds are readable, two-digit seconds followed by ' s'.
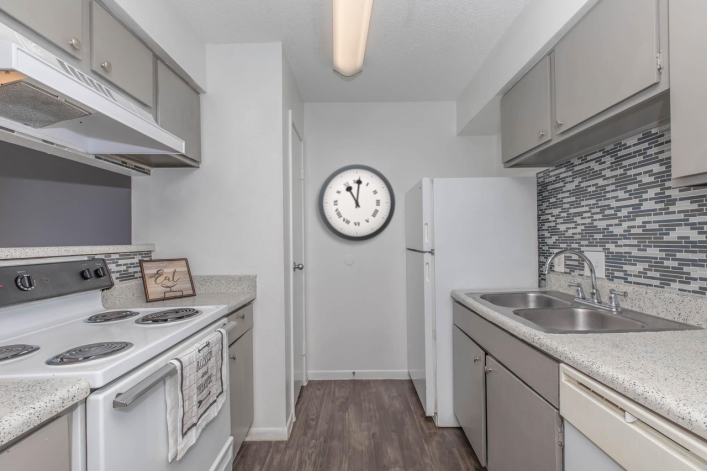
11 h 01 min
